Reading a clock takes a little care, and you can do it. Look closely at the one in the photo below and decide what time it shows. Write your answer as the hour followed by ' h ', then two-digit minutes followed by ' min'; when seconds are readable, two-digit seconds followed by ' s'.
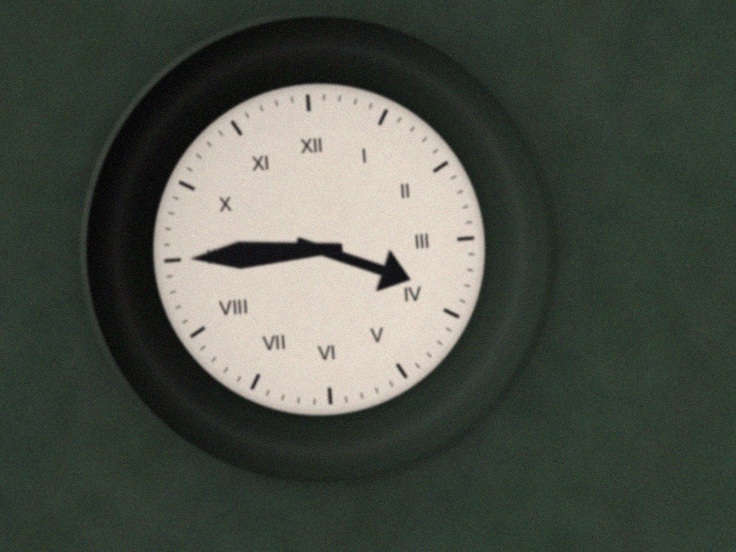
3 h 45 min
